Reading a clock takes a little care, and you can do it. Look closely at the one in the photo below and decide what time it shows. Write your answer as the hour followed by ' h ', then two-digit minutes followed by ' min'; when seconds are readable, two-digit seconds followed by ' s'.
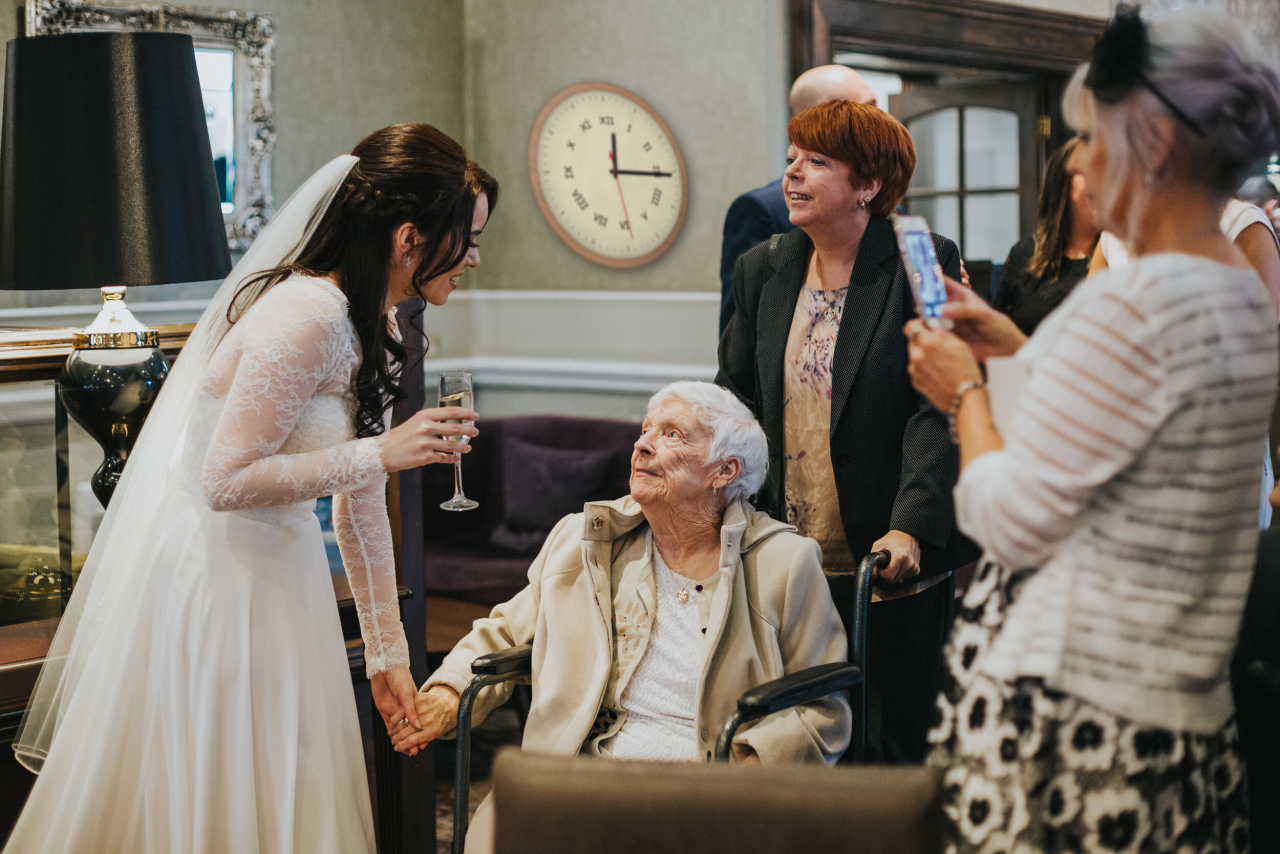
12 h 15 min 29 s
